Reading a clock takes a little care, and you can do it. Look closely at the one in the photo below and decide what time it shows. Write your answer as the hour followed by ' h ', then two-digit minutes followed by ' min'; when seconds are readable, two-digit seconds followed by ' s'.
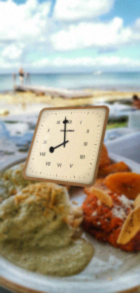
7 h 58 min
